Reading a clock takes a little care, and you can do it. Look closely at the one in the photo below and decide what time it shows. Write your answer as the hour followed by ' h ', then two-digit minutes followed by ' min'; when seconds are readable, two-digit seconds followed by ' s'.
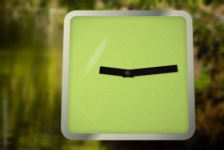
9 h 14 min
